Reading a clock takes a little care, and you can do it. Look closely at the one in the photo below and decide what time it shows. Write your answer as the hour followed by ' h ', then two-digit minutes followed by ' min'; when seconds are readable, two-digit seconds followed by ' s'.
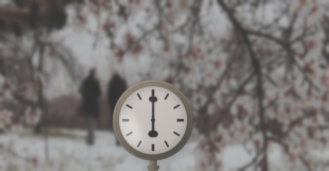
6 h 00 min
